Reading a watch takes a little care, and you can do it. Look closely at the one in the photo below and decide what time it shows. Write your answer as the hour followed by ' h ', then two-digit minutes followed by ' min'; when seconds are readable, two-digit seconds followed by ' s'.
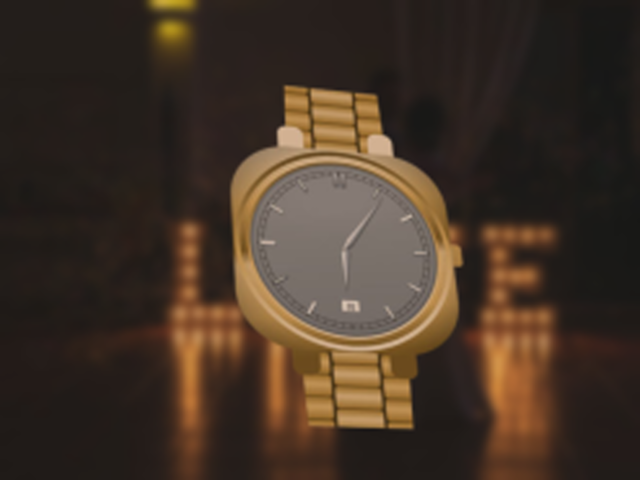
6 h 06 min
